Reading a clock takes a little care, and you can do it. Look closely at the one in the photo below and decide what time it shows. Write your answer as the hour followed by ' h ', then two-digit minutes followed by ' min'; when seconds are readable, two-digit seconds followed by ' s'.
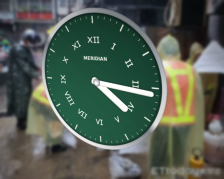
4 h 16 min
